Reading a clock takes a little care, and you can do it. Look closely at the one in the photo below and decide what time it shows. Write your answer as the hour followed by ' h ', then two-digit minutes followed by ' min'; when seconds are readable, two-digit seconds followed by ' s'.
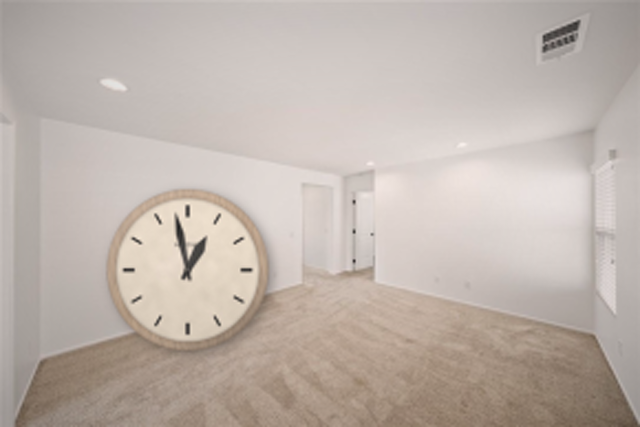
12 h 58 min
